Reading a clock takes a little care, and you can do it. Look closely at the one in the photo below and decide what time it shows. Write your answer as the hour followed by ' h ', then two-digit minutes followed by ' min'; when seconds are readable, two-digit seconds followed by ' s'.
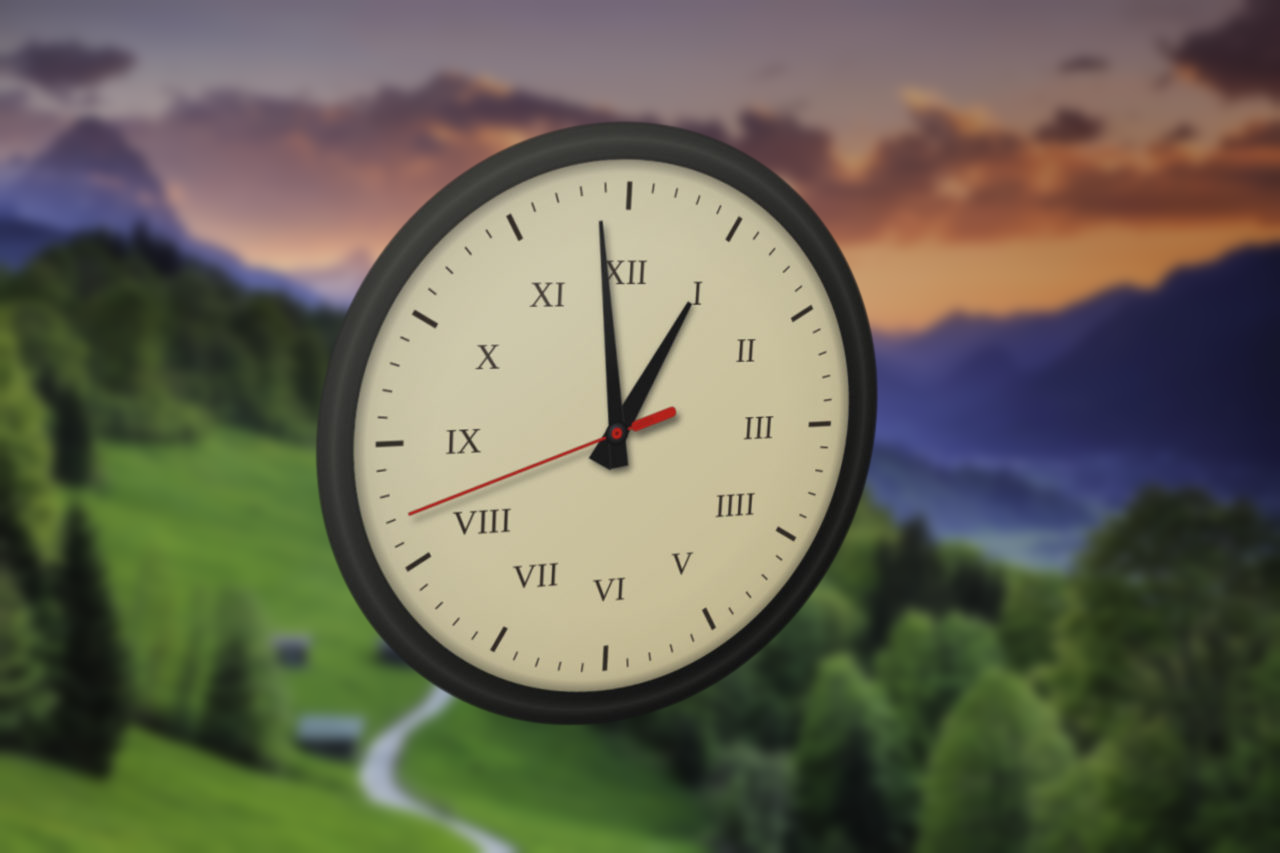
12 h 58 min 42 s
